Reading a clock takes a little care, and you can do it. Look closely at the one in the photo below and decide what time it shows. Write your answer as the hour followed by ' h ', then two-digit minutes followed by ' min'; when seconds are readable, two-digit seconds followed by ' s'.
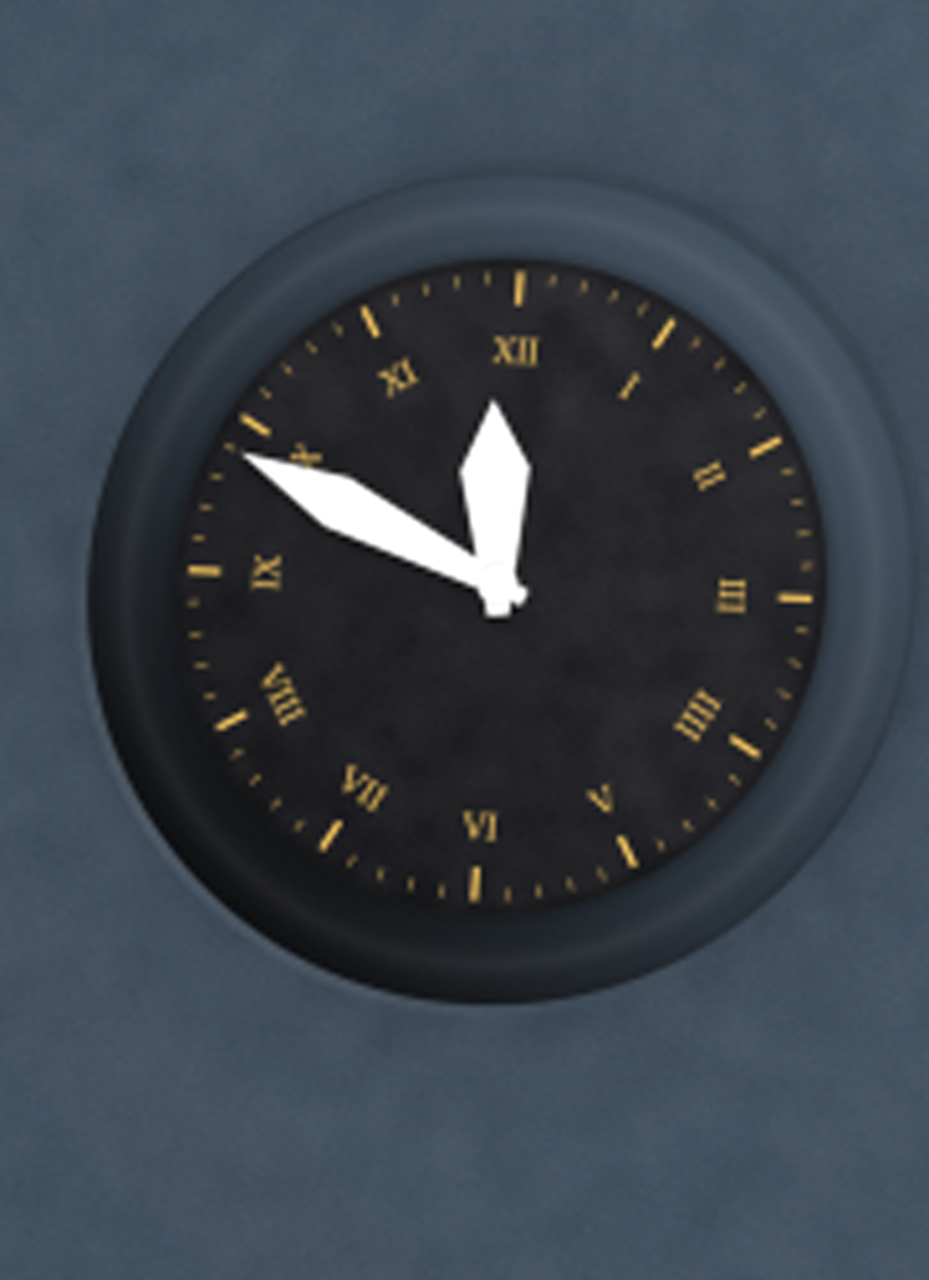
11 h 49 min
